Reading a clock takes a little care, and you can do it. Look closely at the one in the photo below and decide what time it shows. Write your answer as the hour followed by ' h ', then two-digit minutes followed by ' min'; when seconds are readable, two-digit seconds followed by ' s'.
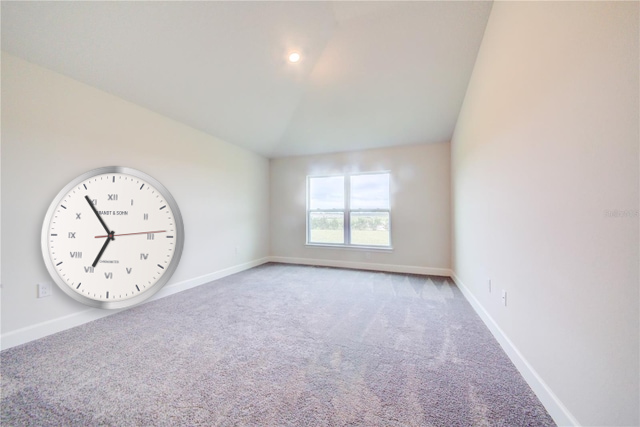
6 h 54 min 14 s
